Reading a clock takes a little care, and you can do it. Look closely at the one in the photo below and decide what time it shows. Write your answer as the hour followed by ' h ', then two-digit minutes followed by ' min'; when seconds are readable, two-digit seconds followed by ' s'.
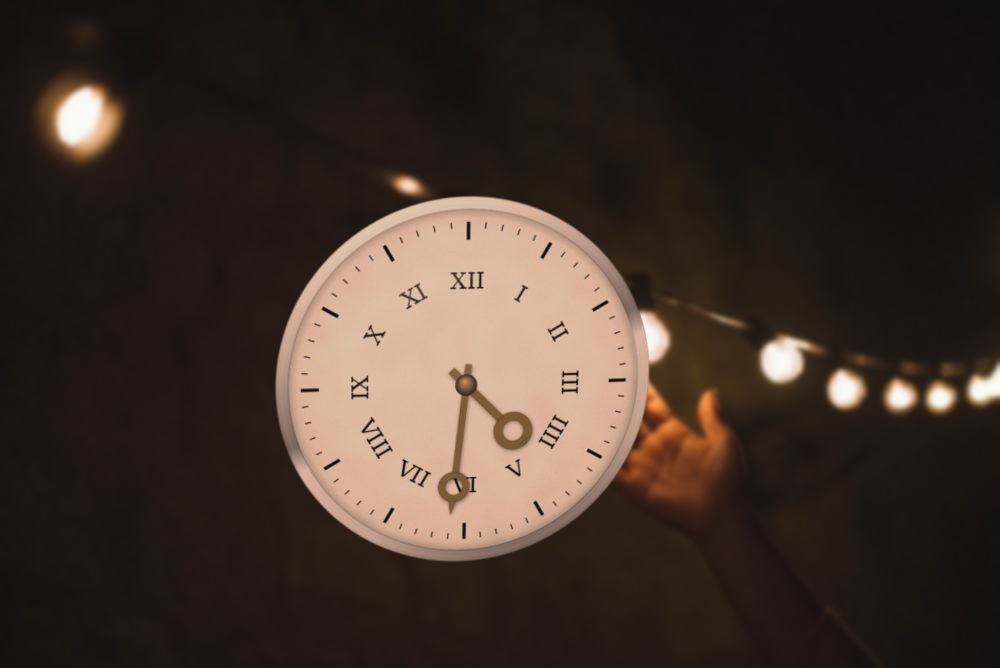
4 h 31 min
